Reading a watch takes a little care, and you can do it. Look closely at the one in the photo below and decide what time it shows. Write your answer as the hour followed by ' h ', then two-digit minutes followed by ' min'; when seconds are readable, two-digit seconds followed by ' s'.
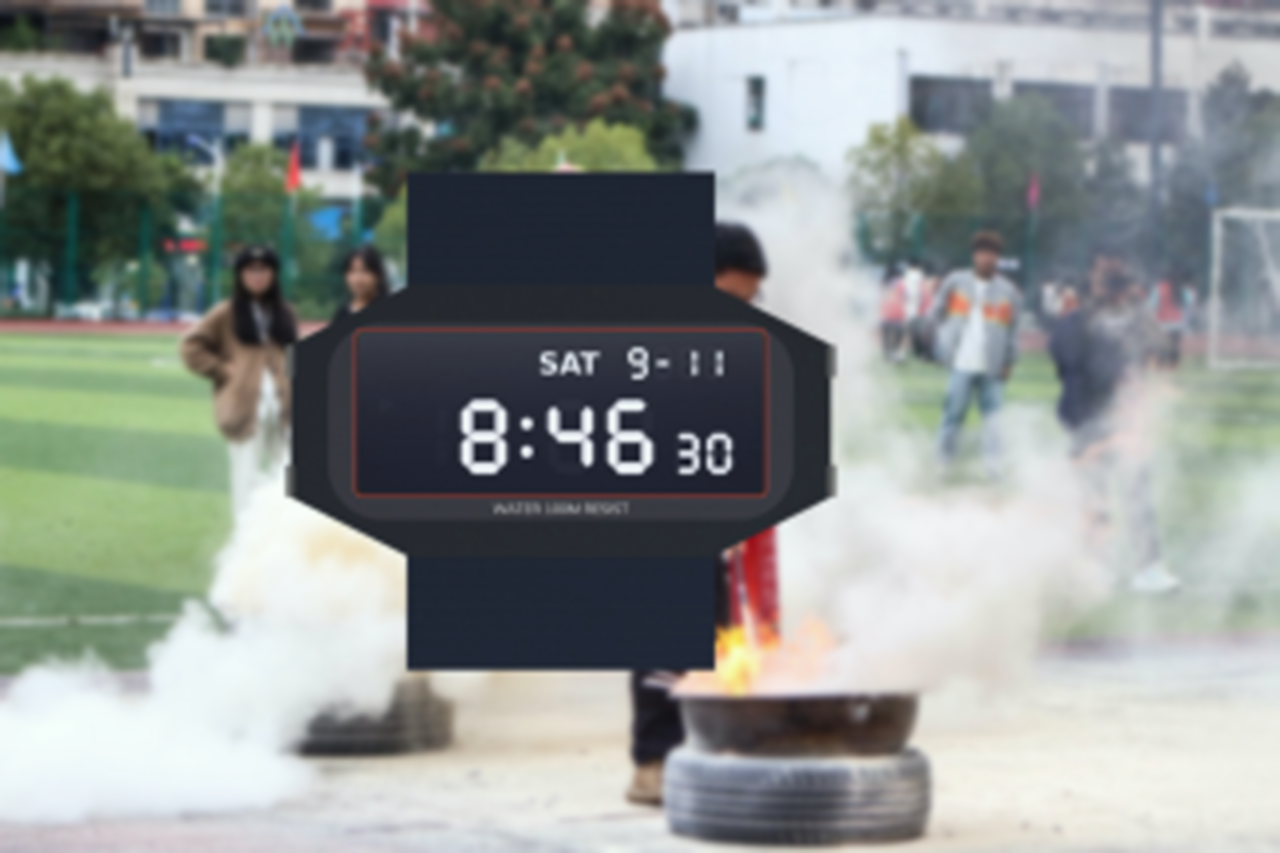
8 h 46 min 30 s
